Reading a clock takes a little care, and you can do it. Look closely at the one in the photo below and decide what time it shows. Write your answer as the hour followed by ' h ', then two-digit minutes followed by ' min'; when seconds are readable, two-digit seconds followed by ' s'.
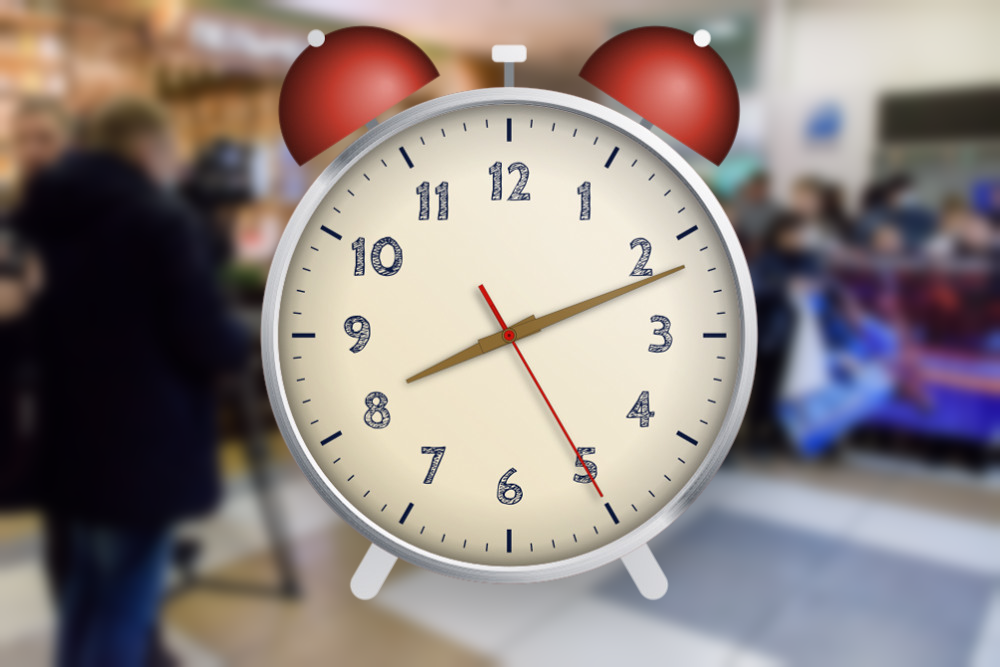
8 h 11 min 25 s
